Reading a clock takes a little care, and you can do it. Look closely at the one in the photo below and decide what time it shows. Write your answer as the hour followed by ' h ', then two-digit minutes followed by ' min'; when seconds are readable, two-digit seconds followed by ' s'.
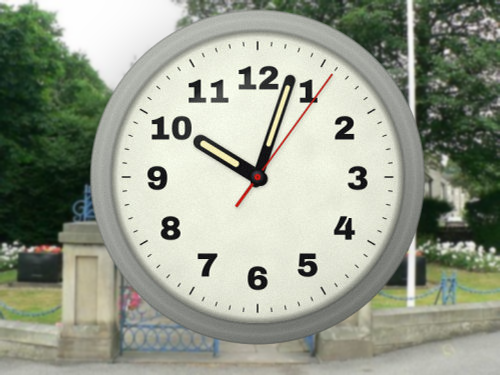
10 h 03 min 06 s
